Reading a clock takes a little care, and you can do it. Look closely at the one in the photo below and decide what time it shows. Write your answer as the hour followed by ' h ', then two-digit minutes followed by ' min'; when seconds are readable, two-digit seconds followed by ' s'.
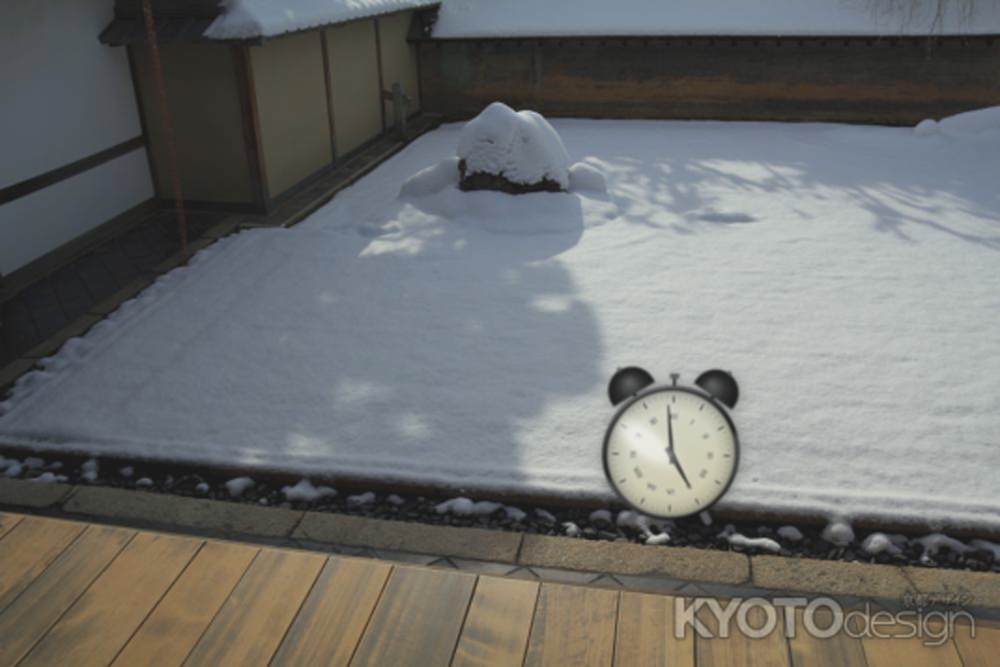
4 h 59 min
